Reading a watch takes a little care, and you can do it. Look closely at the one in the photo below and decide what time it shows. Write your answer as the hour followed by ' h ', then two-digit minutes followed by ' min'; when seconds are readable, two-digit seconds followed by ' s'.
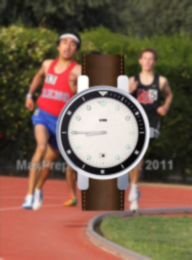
8 h 45 min
